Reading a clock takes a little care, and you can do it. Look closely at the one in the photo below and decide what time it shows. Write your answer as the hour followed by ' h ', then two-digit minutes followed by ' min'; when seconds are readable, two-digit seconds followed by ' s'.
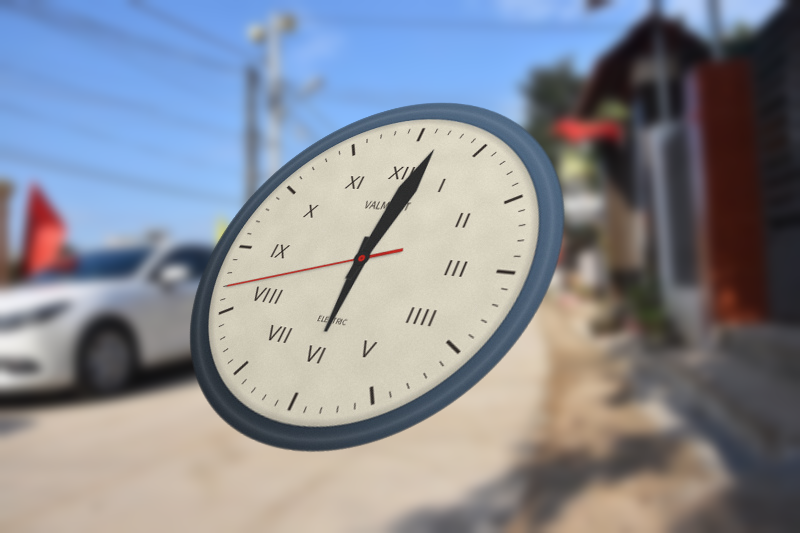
6 h 01 min 42 s
